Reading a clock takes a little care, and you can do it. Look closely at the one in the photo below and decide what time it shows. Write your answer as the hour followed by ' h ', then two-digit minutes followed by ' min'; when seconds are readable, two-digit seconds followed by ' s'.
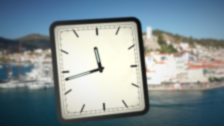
11 h 43 min
